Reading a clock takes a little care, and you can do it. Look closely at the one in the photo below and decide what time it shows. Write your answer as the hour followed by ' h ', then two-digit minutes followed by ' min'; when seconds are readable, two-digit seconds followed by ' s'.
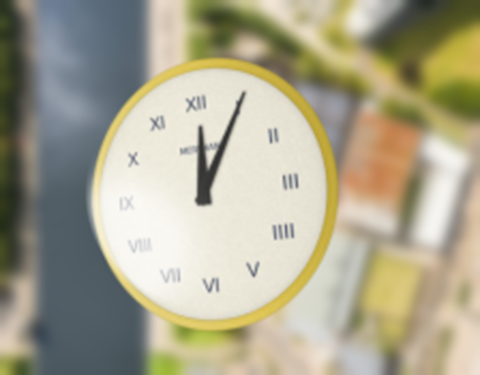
12 h 05 min
